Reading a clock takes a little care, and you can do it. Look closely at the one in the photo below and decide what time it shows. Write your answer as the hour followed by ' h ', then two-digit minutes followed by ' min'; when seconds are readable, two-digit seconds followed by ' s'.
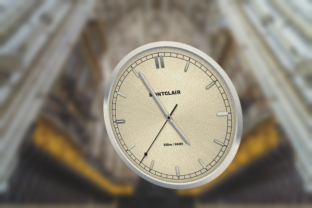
4 h 55 min 37 s
